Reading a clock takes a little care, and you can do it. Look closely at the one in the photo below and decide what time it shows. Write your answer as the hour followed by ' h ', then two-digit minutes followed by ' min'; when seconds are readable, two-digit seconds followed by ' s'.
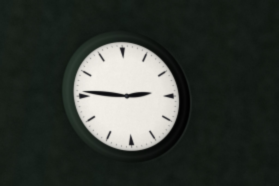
2 h 46 min
